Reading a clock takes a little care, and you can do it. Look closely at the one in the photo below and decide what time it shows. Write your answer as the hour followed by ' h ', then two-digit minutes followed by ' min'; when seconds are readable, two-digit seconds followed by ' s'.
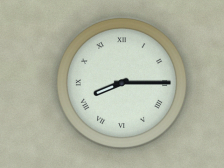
8 h 15 min
